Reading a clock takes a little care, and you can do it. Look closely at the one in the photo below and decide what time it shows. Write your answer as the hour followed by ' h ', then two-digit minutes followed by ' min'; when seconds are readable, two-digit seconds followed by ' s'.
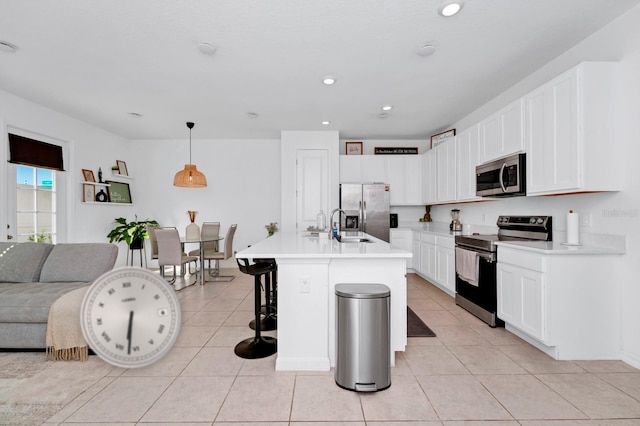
6 h 32 min
